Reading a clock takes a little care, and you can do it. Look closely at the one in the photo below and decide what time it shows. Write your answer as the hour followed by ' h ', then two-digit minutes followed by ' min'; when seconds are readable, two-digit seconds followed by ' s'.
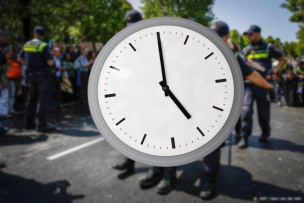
5 h 00 min
